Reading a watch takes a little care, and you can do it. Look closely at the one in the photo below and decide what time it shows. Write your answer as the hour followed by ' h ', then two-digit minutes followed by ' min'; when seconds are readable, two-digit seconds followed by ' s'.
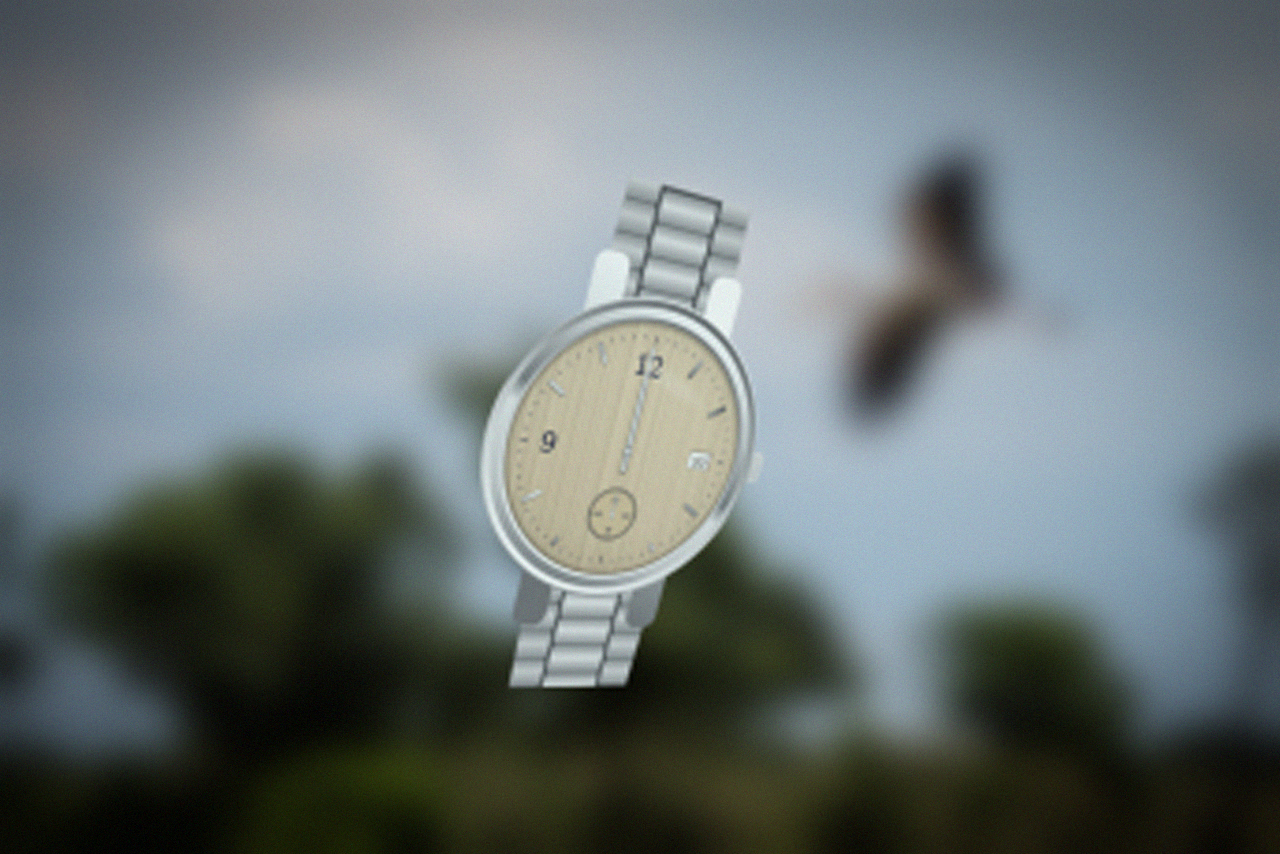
12 h 00 min
